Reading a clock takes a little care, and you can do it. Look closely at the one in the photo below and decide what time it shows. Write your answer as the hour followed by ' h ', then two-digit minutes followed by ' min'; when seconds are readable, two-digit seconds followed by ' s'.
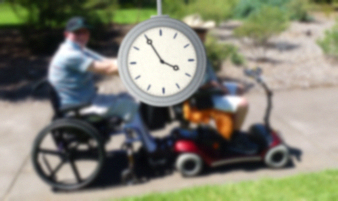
3 h 55 min
